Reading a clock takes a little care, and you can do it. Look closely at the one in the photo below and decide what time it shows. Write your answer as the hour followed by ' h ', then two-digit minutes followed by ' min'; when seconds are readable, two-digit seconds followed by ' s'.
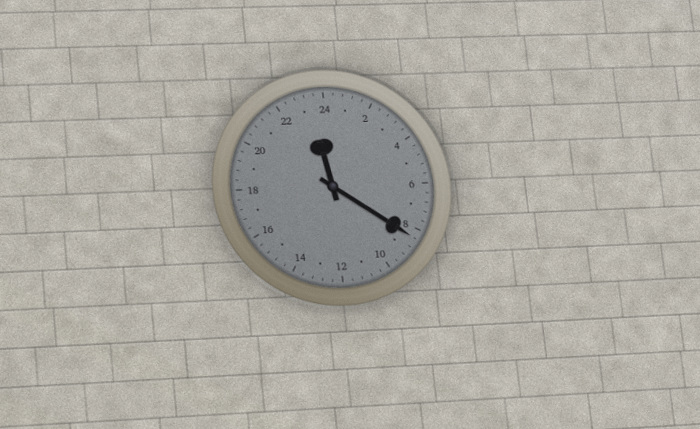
23 h 21 min
